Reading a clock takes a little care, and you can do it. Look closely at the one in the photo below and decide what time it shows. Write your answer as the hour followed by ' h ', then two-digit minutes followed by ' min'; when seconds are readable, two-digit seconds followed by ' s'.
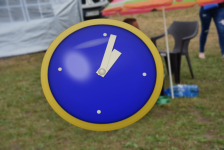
1 h 02 min
